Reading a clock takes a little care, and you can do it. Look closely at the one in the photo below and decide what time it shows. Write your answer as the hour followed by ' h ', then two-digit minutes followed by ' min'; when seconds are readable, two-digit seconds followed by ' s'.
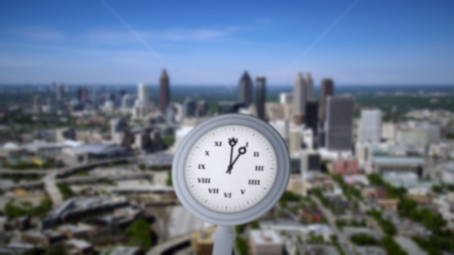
1 h 00 min
